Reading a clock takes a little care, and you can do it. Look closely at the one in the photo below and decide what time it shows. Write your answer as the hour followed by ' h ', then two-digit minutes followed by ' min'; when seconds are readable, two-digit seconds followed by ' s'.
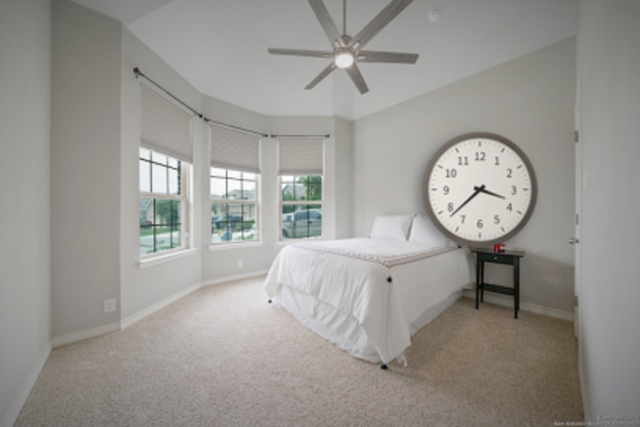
3 h 38 min
